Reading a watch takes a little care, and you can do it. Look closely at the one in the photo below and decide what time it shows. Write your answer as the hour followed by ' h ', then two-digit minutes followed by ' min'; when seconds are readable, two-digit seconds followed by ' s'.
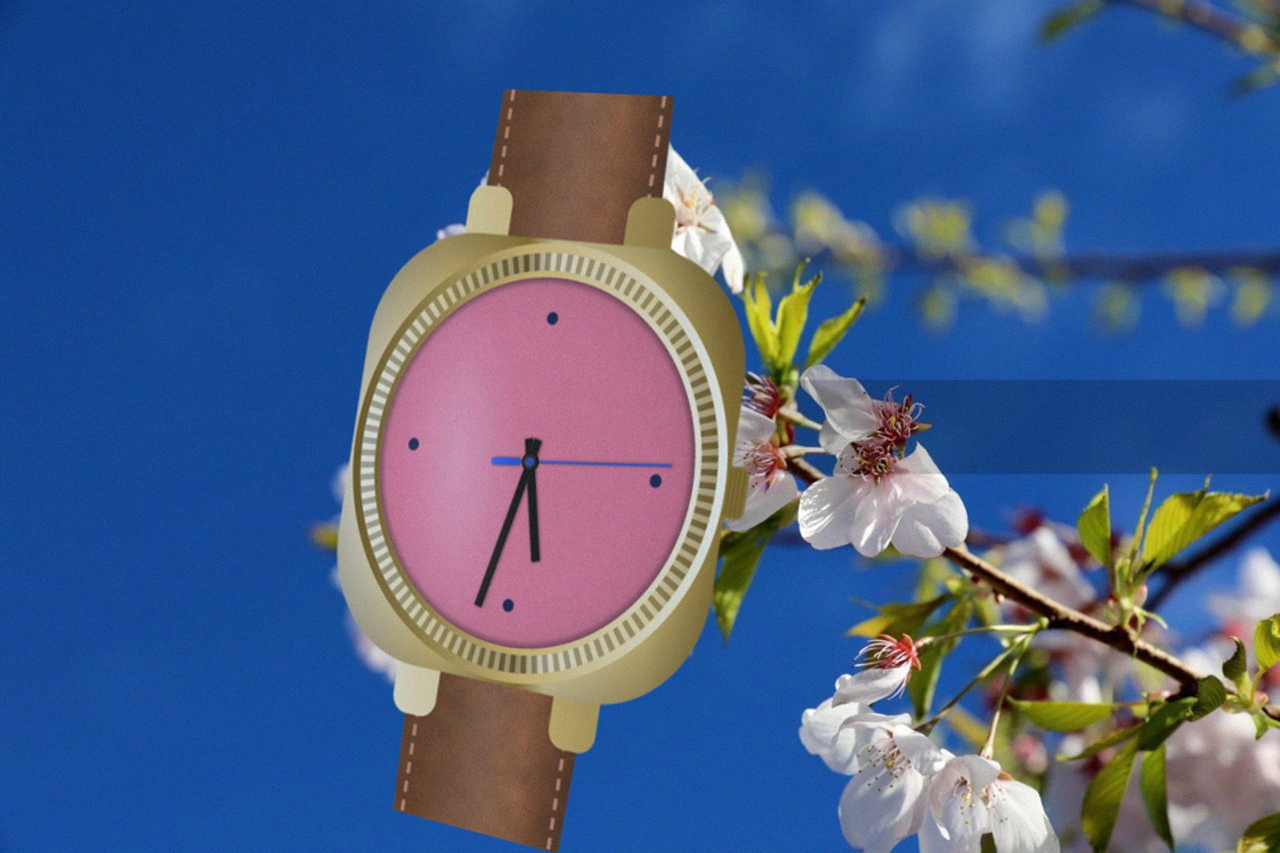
5 h 32 min 14 s
